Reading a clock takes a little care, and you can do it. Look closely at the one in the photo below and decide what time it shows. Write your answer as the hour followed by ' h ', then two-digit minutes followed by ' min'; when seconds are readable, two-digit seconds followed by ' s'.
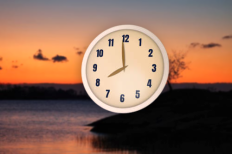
7 h 59 min
